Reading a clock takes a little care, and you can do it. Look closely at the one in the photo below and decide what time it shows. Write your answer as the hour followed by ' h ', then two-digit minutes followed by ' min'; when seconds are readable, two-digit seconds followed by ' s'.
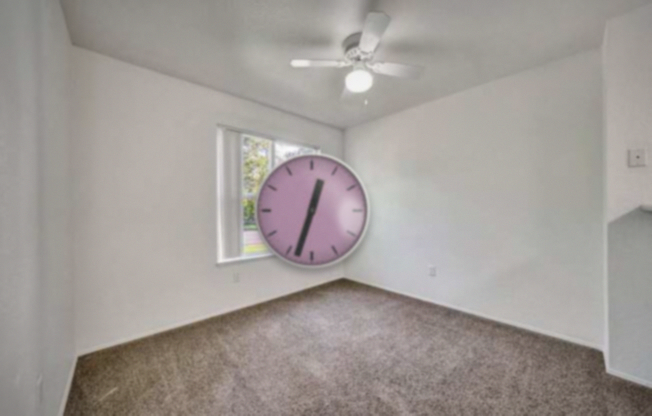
12 h 33 min
